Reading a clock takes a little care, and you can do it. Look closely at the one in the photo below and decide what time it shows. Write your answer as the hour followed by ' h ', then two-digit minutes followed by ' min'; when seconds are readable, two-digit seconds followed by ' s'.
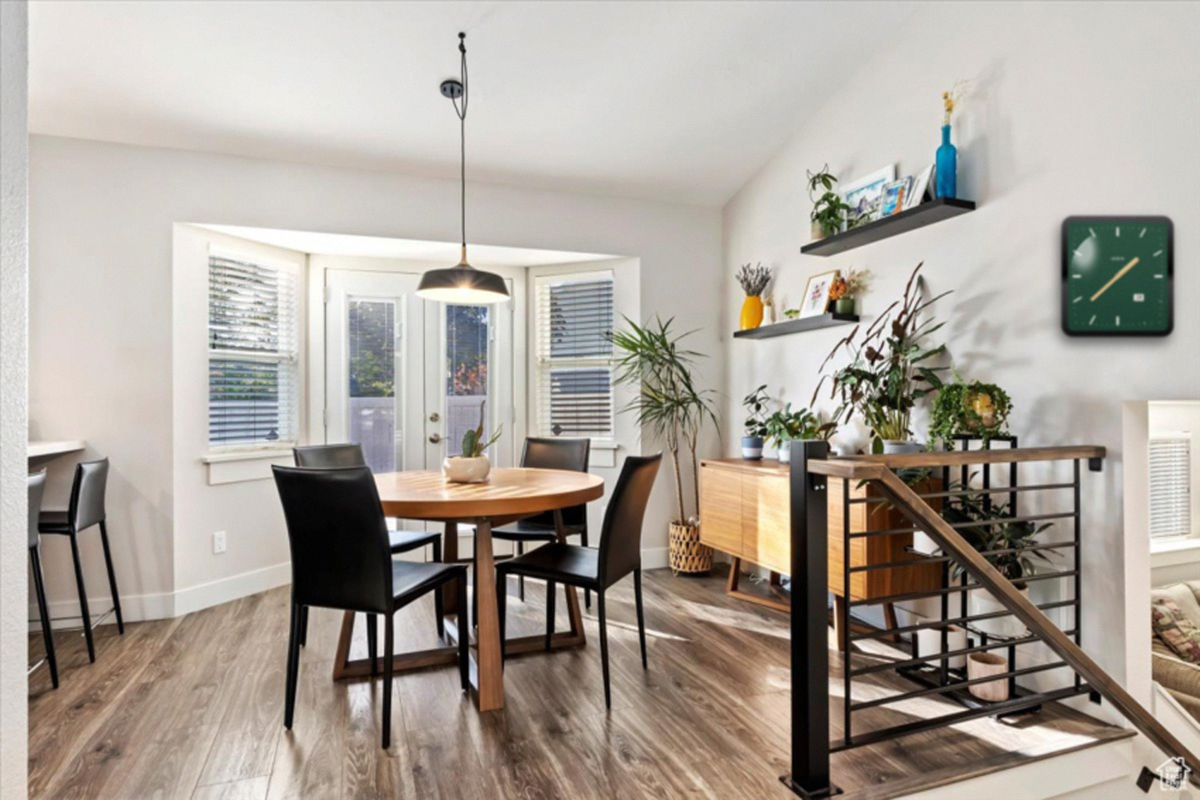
1 h 38 min
